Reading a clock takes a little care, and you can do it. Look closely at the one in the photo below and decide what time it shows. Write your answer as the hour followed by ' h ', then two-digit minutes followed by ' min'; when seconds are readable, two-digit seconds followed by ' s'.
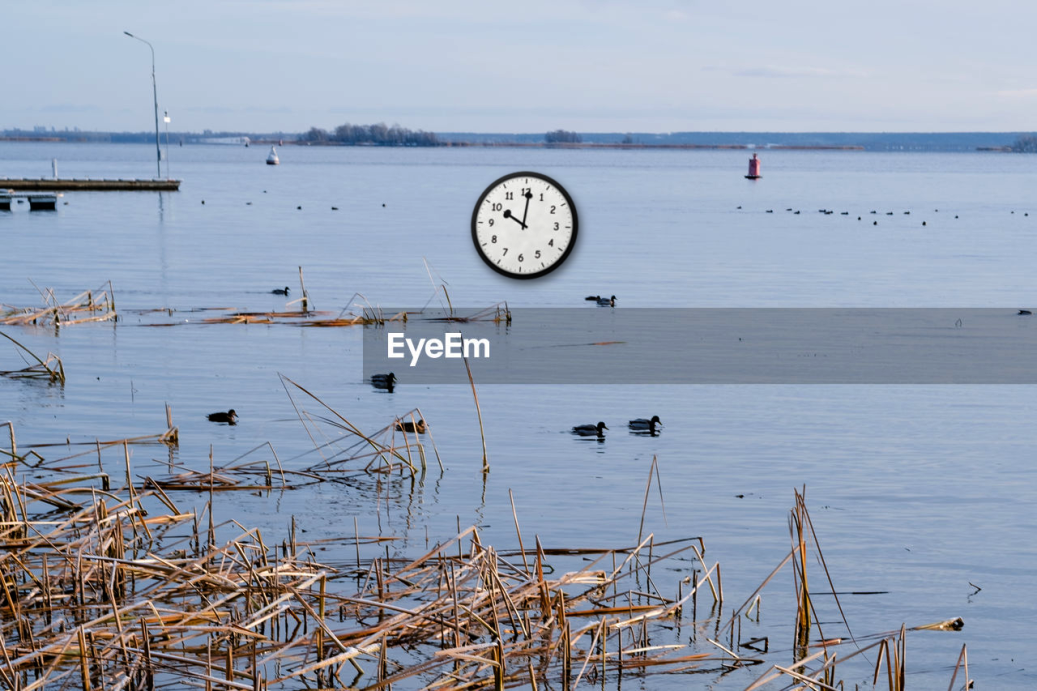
10 h 01 min
